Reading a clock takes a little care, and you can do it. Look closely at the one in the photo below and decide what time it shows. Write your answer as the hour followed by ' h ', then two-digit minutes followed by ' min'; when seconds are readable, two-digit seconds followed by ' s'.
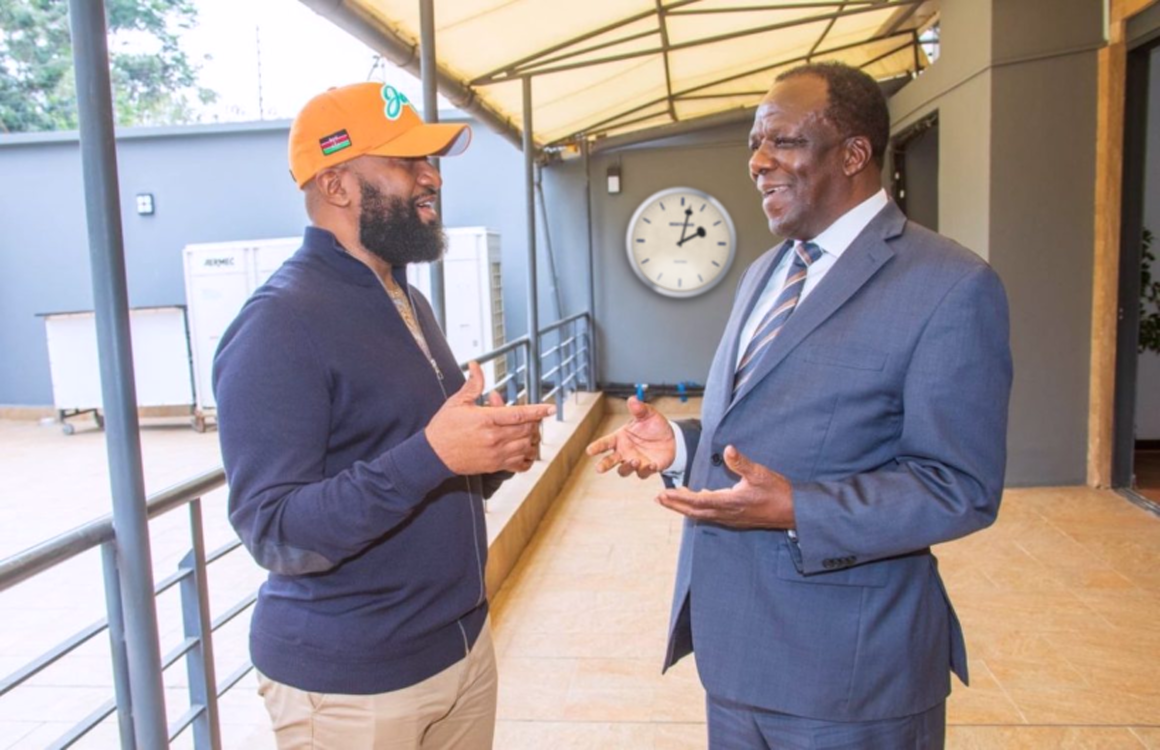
2 h 02 min
